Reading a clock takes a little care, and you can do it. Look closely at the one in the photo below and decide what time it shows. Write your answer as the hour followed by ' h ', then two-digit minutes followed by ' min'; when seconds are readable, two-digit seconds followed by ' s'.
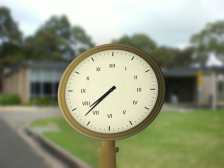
7 h 37 min
